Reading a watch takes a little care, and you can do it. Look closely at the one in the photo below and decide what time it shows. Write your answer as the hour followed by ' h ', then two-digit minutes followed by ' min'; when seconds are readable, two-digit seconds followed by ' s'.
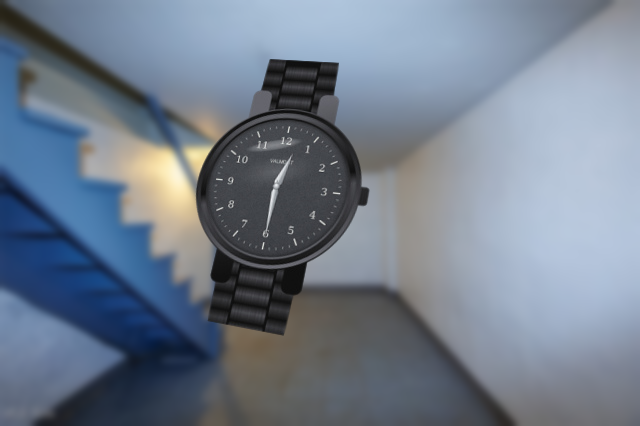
12 h 30 min
